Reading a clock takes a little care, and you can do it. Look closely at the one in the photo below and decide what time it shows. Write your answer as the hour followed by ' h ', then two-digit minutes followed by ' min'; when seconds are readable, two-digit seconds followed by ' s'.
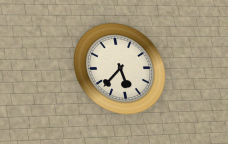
5 h 38 min
